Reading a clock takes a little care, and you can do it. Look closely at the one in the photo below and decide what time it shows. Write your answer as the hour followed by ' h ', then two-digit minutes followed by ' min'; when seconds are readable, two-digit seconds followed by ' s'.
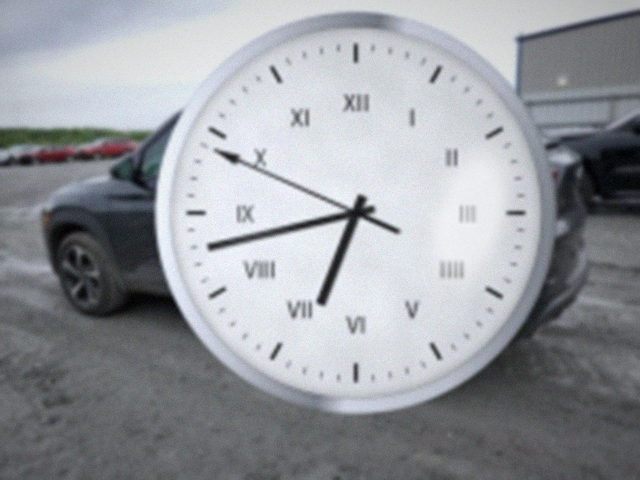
6 h 42 min 49 s
